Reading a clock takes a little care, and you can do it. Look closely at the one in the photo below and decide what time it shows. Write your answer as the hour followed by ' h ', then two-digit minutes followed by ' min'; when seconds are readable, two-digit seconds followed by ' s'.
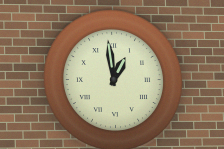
12 h 59 min
